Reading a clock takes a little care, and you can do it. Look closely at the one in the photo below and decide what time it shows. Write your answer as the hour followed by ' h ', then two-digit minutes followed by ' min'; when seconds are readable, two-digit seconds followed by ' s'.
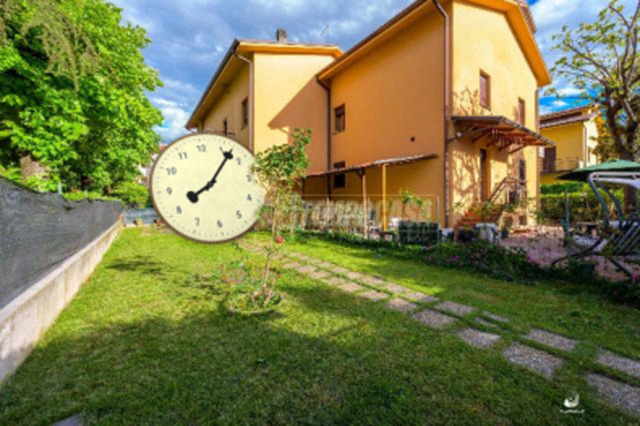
8 h 07 min
